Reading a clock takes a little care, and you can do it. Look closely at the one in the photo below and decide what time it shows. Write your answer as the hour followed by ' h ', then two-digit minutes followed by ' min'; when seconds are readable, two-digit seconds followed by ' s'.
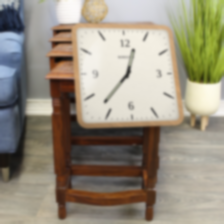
12 h 37 min
